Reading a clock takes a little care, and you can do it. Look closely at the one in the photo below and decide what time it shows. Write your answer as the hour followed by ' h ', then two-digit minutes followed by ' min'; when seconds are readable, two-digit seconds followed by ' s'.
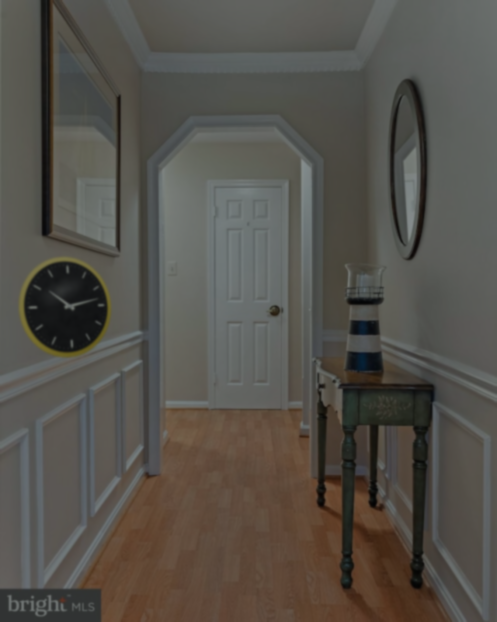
10 h 13 min
